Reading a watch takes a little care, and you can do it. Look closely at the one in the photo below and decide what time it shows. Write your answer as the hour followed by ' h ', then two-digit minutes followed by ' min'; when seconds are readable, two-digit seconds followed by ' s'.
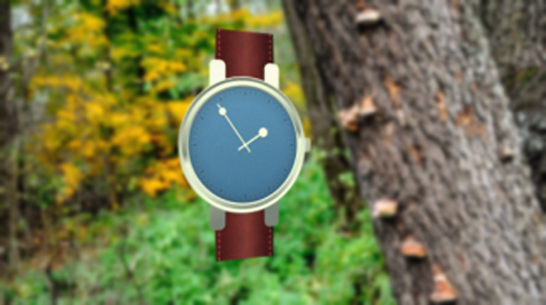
1 h 54 min
